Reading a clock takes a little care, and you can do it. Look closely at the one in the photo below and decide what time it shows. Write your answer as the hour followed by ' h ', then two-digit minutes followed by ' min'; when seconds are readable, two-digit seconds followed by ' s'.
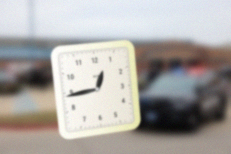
12 h 44 min
